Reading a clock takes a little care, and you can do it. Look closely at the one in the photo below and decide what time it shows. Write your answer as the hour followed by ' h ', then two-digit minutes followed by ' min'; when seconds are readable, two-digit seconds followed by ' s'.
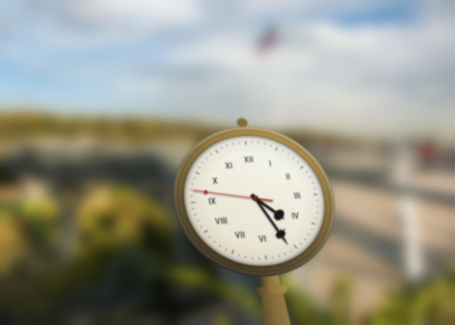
4 h 25 min 47 s
